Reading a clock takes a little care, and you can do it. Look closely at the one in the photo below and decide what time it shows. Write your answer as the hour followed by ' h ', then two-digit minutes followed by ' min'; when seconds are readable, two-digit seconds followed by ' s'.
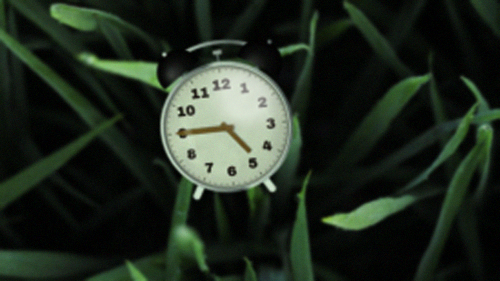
4 h 45 min
